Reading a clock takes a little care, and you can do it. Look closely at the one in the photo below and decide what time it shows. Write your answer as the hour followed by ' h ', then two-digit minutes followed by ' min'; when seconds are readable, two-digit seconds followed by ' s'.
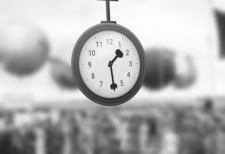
1 h 29 min
